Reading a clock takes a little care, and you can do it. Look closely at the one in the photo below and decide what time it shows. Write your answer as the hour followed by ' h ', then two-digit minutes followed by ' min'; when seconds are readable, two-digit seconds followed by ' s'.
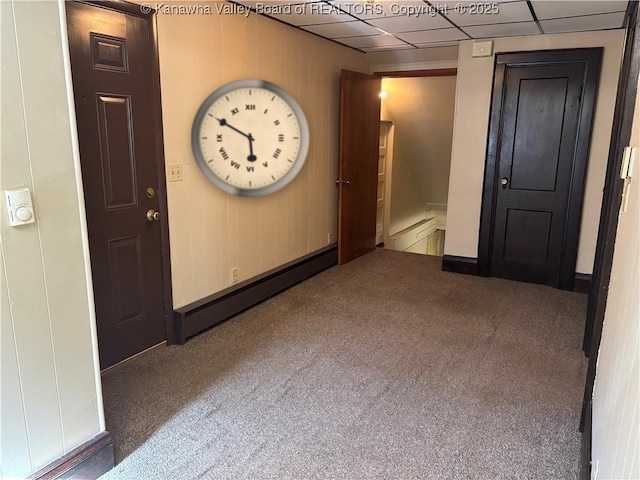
5 h 50 min
